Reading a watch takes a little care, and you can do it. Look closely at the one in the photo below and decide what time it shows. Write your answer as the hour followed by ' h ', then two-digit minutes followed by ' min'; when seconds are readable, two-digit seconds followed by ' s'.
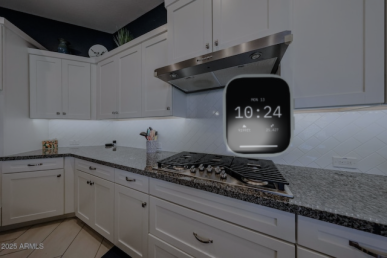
10 h 24 min
